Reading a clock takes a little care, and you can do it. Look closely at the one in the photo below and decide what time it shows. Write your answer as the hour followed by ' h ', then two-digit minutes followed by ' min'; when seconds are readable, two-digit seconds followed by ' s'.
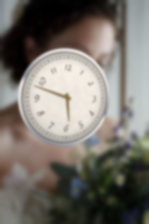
5 h 48 min
